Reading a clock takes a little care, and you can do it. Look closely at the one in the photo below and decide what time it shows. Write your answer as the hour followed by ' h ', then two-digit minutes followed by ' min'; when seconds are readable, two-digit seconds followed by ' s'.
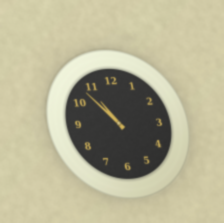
10 h 53 min
